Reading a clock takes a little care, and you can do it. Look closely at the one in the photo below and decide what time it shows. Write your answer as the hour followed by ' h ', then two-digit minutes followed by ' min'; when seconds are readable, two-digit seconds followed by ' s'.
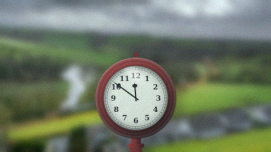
11 h 51 min
